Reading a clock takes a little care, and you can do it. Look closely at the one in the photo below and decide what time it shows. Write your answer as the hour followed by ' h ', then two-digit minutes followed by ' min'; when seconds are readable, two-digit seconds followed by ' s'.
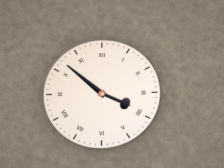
3 h 52 min
